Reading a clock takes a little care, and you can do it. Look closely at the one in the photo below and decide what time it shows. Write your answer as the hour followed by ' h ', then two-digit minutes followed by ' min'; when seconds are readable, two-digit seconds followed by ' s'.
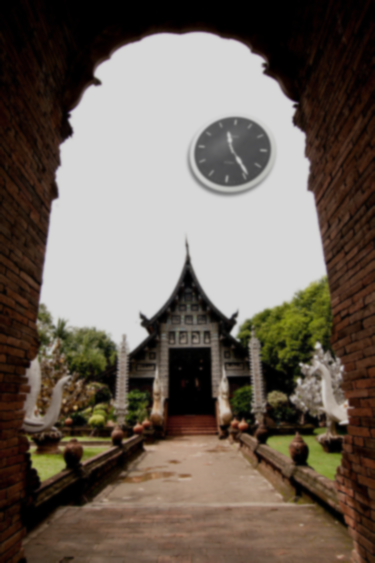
11 h 24 min
